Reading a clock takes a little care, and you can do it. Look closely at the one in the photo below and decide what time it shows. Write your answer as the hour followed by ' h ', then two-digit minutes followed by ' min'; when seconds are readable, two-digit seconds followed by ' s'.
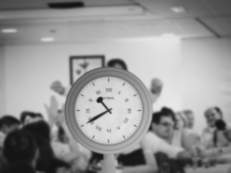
10 h 40 min
